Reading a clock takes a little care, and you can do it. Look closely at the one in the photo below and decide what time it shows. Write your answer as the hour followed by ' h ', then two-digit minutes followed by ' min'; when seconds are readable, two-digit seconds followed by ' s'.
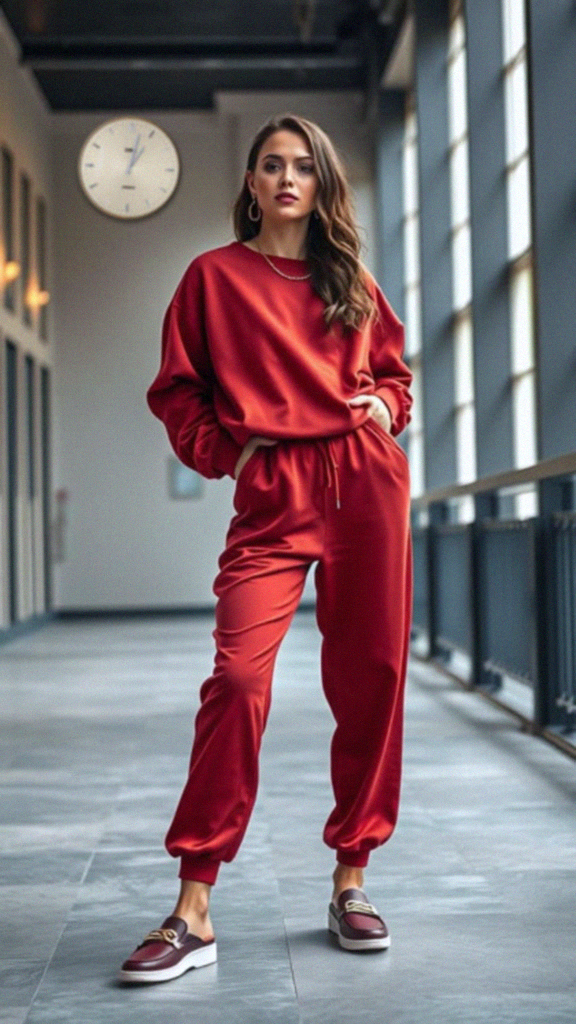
1 h 02 min
